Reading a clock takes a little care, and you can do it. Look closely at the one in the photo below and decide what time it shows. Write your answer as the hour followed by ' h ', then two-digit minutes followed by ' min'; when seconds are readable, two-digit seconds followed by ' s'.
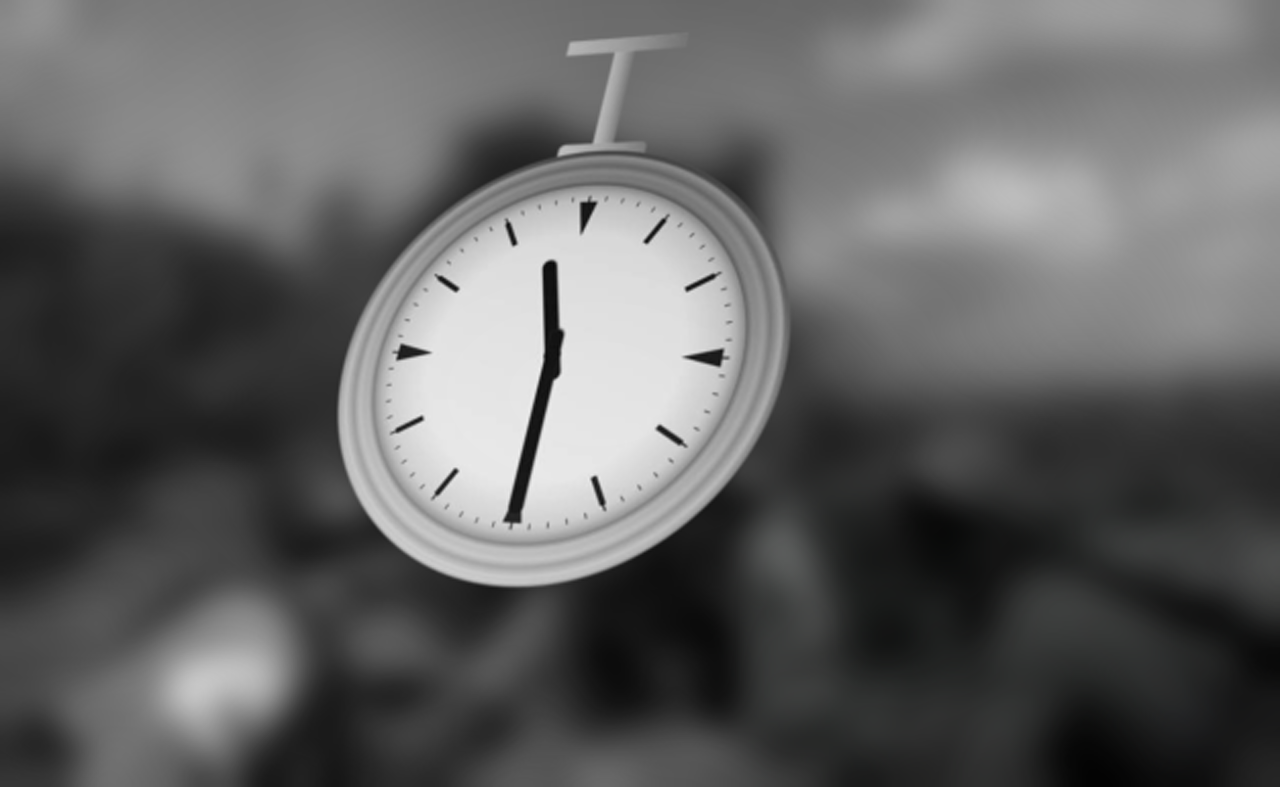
11 h 30 min
